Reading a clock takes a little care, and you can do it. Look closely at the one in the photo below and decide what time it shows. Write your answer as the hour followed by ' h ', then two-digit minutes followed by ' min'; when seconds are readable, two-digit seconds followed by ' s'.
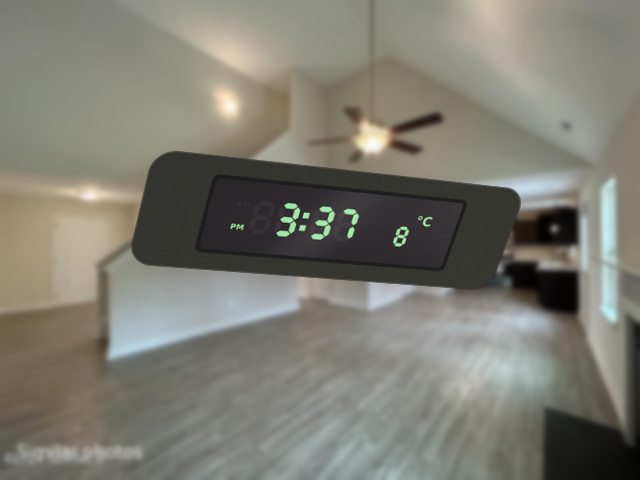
3 h 37 min
